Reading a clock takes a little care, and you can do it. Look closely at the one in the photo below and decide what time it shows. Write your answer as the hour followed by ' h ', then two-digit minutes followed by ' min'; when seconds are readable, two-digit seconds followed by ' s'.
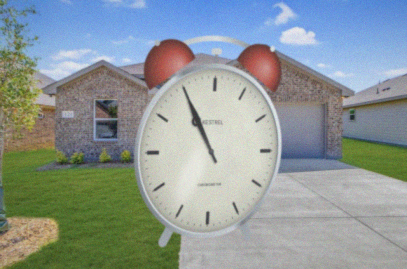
10 h 55 min
